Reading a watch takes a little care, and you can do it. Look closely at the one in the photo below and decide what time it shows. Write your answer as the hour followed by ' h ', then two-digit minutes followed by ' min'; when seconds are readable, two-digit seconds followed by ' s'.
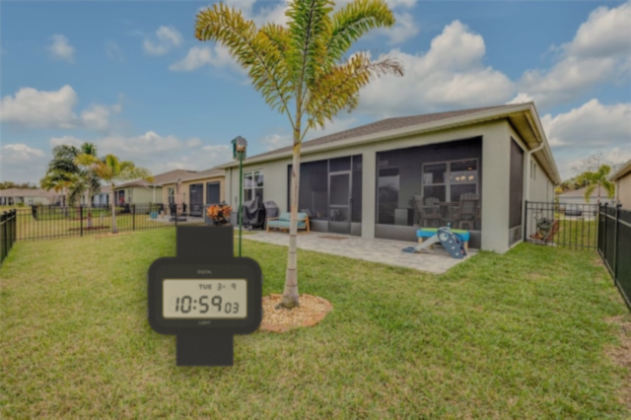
10 h 59 min 03 s
